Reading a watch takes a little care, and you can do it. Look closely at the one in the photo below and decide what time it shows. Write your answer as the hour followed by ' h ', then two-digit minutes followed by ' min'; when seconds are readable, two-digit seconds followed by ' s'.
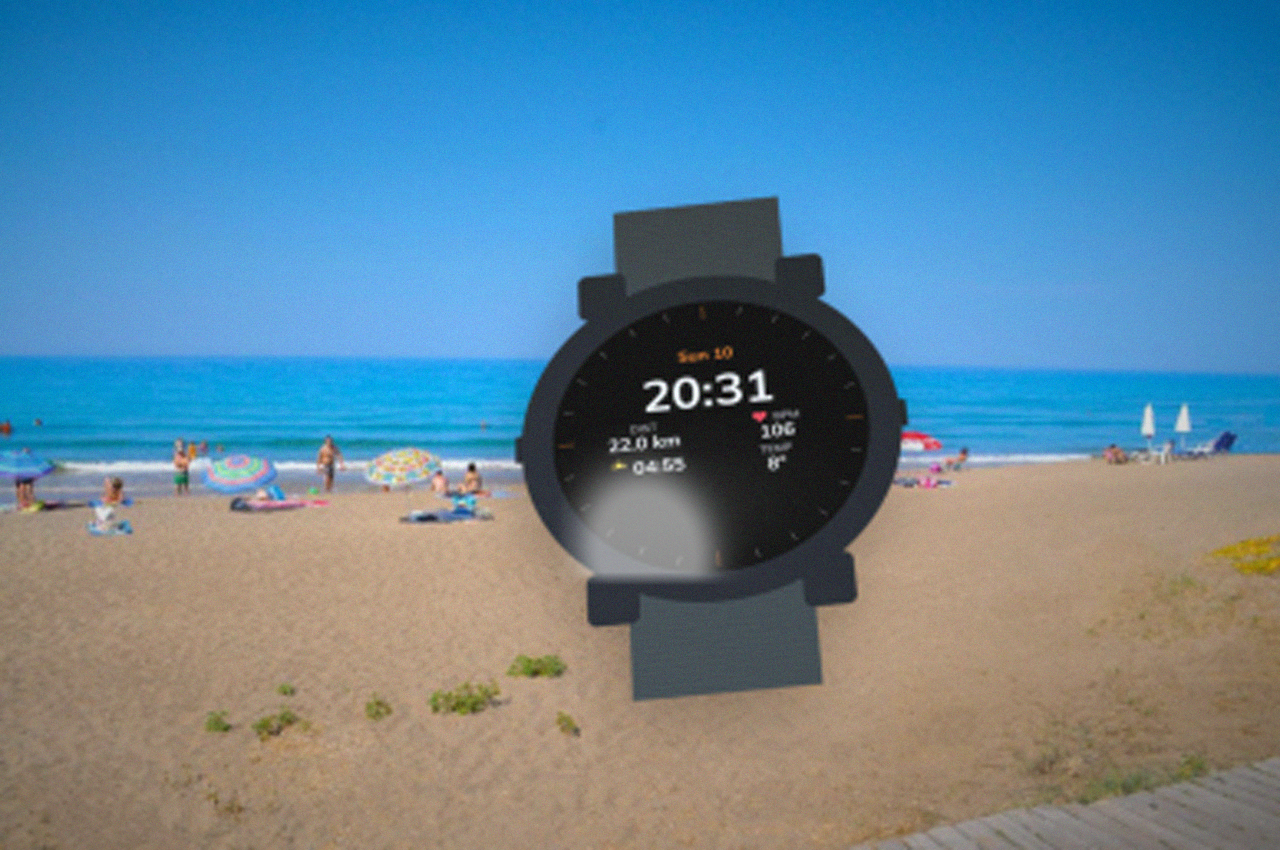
20 h 31 min
